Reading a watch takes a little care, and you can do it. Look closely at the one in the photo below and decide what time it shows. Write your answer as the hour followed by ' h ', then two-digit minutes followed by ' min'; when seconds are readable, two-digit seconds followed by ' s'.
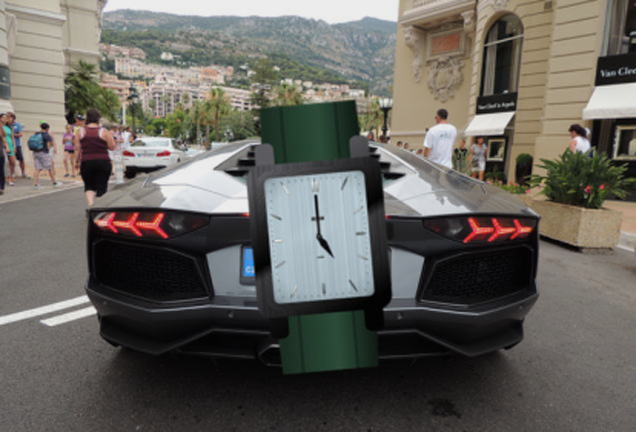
5 h 00 min
